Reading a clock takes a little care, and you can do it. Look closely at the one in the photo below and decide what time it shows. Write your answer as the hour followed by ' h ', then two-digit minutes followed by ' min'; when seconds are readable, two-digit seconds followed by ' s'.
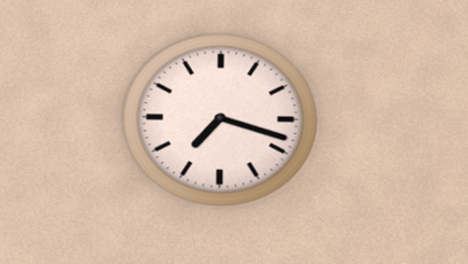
7 h 18 min
